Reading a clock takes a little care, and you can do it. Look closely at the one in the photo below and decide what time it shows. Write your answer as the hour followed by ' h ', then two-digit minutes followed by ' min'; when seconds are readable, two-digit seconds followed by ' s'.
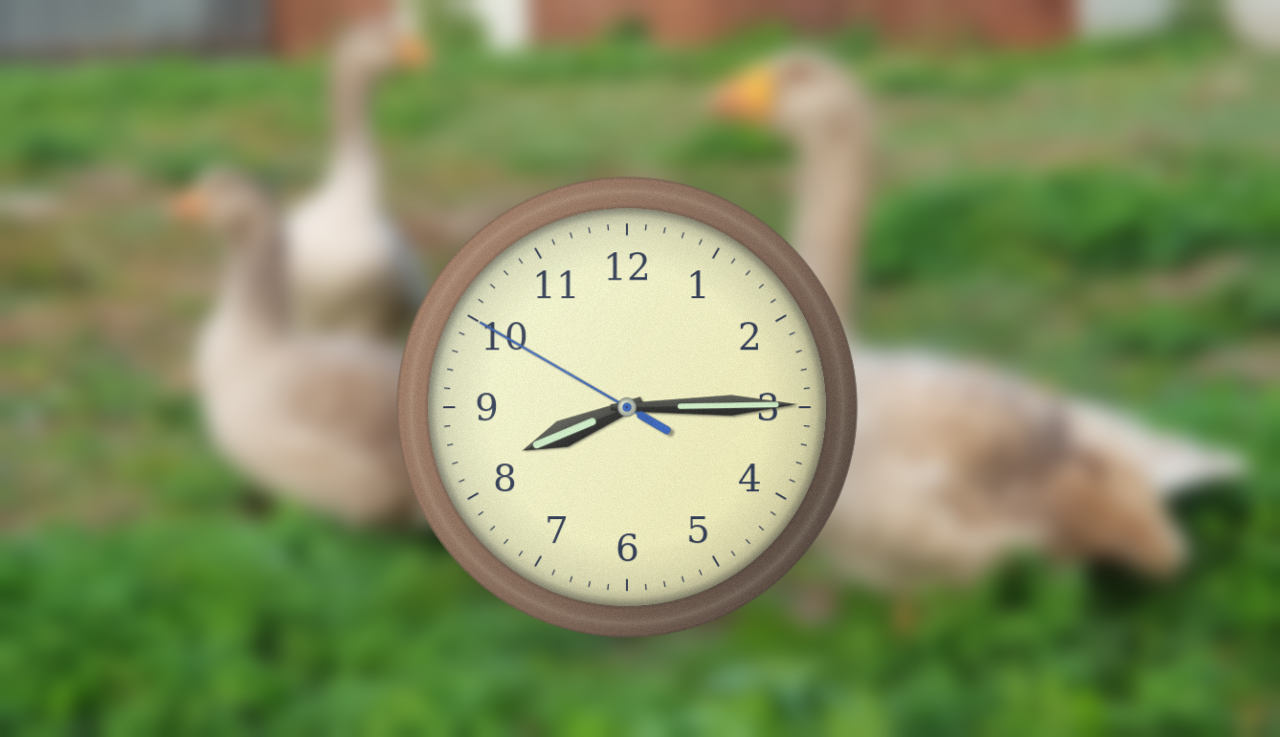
8 h 14 min 50 s
